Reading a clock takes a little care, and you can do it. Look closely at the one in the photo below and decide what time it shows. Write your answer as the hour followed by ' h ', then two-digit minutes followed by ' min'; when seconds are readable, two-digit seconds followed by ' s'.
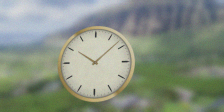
10 h 08 min
